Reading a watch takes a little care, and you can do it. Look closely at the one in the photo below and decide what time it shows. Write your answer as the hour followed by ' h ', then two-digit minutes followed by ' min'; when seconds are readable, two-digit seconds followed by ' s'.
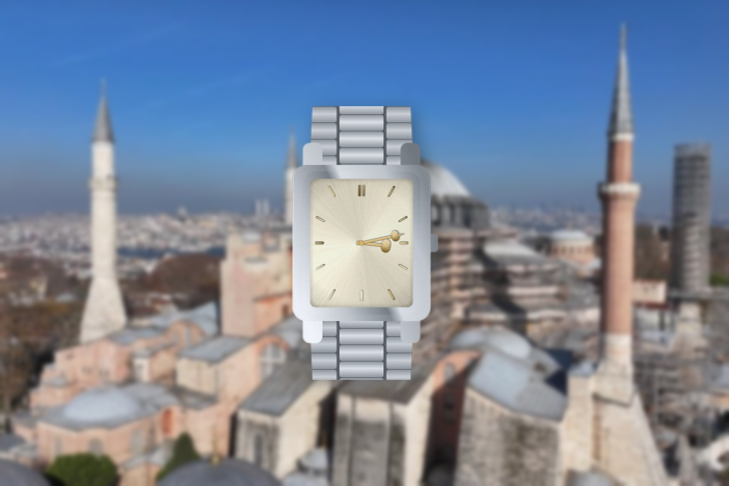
3 h 13 min
